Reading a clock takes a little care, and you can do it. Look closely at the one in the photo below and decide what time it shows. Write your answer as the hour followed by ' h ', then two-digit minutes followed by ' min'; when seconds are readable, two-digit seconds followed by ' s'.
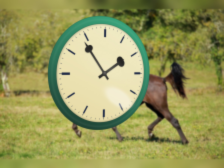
1 h 54 min
